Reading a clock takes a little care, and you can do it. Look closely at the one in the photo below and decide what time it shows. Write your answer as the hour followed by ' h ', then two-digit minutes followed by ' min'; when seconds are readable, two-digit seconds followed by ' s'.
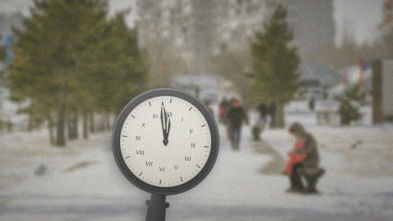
11 h 58 min
